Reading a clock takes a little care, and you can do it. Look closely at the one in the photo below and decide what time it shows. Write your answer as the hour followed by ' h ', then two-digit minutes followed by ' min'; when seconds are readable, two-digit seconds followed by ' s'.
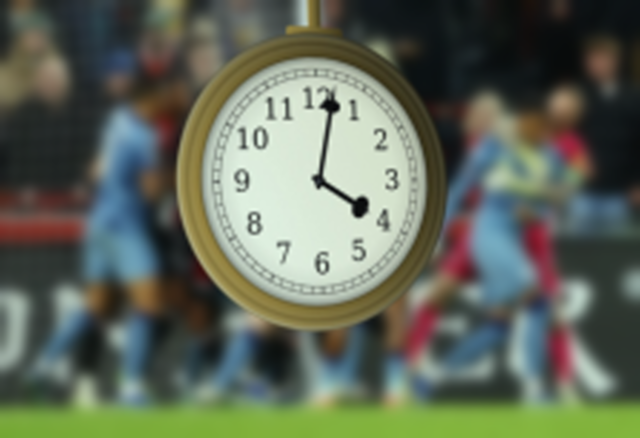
4 h 02 min
